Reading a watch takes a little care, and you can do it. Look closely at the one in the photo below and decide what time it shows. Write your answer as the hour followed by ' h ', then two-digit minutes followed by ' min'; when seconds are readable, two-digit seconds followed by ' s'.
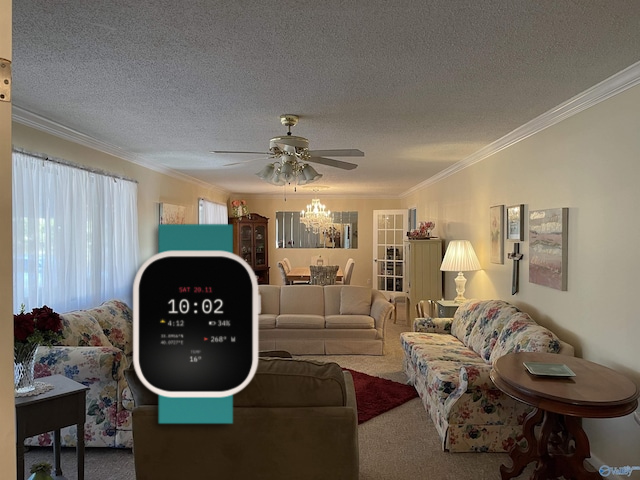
10 h 02 min
